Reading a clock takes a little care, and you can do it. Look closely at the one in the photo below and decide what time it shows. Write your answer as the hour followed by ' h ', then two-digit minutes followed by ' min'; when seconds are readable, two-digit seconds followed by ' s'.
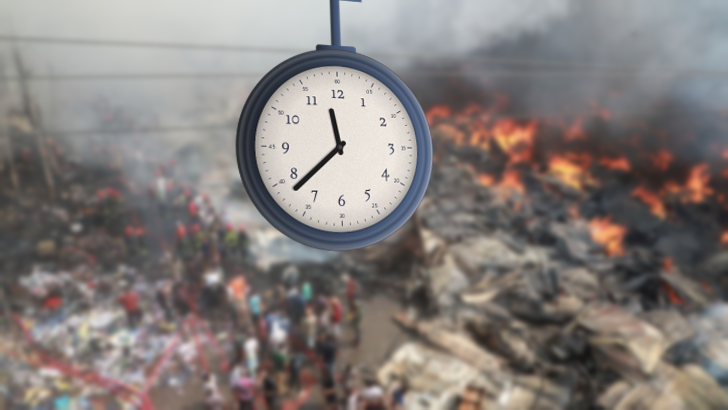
11 h 38 min
